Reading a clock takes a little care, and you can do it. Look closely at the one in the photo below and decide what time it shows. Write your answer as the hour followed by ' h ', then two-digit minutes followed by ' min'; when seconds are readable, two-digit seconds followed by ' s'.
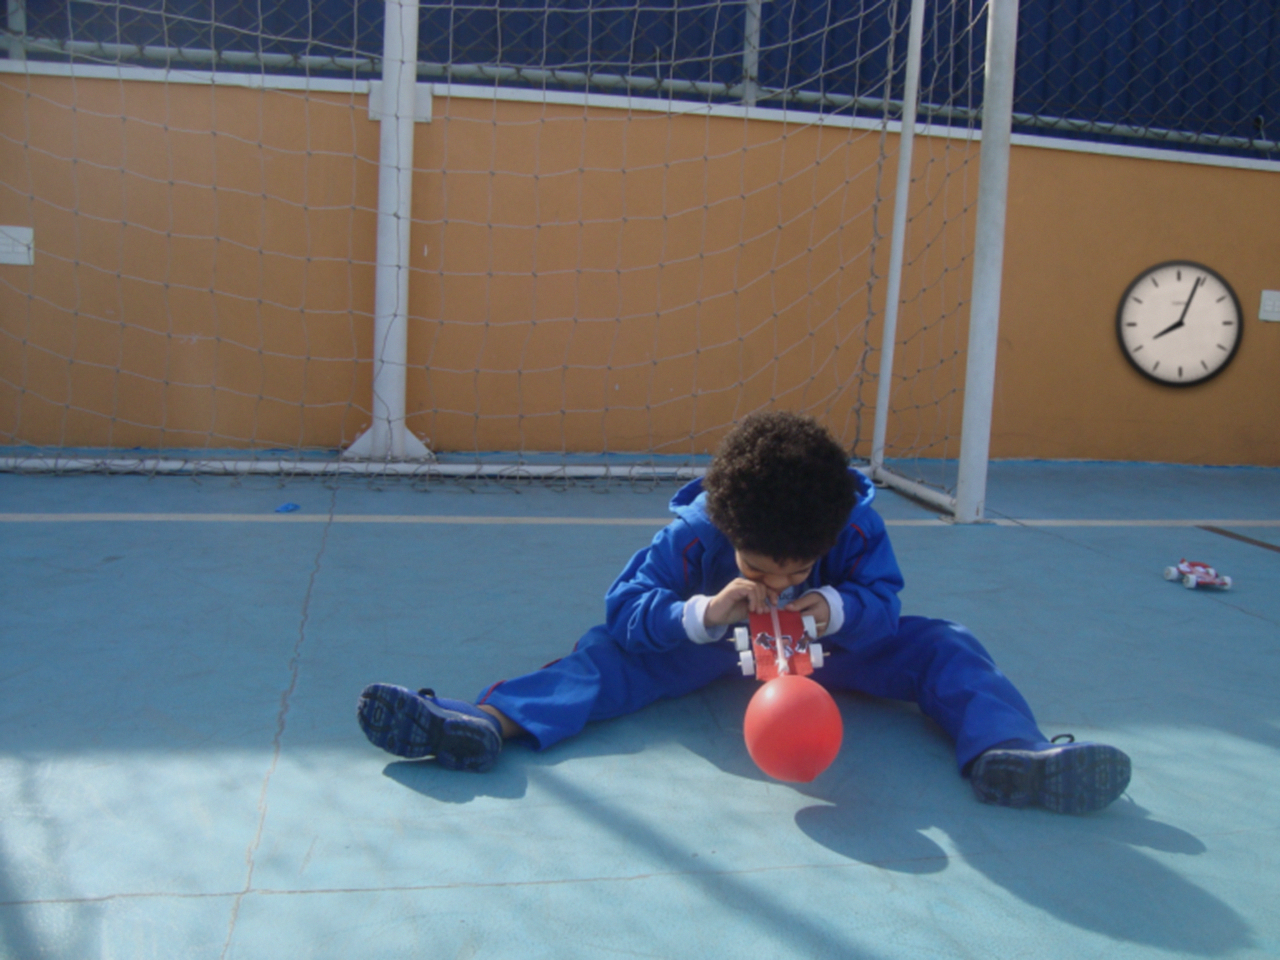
8 h 04 min
